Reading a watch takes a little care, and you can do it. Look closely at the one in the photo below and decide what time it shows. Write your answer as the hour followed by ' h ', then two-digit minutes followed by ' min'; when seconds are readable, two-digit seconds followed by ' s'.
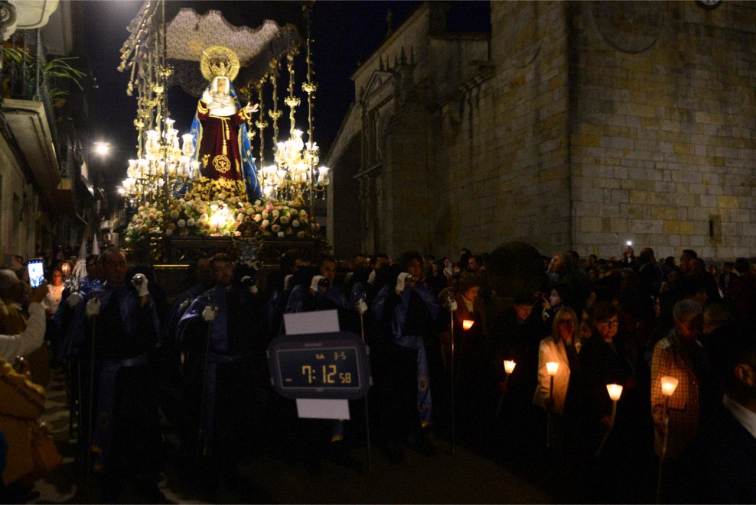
7 h 12 min
